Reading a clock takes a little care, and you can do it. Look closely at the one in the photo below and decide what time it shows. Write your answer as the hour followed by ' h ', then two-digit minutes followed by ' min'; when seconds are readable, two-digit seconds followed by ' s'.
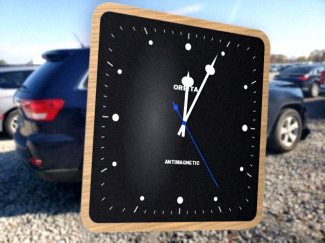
12 h 04 min 24 s
